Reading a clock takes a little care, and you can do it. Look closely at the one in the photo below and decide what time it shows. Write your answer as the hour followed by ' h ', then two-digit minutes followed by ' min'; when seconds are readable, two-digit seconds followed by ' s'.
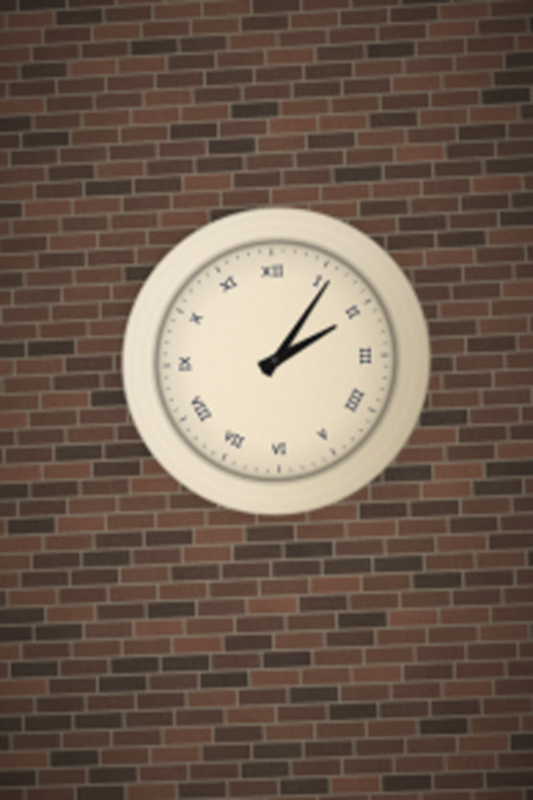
2 h 06 min
